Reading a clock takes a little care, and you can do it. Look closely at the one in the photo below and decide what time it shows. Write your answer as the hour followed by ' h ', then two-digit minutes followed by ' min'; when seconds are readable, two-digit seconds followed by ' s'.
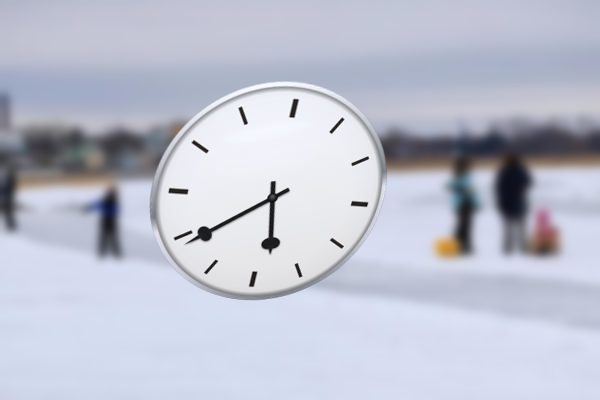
5 h 39 min
